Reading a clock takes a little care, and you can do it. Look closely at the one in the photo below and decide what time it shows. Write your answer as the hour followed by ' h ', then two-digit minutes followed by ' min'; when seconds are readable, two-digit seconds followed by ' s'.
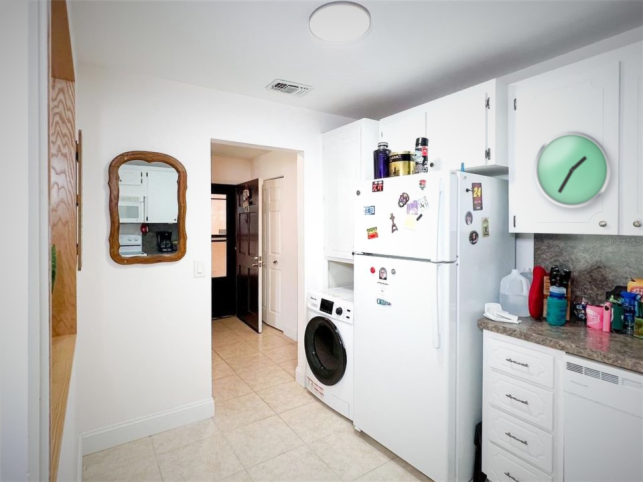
1 h 35 min
